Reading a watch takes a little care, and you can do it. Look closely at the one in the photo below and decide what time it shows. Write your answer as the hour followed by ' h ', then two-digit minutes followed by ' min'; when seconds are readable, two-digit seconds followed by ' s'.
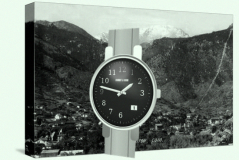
1 h 47 min
